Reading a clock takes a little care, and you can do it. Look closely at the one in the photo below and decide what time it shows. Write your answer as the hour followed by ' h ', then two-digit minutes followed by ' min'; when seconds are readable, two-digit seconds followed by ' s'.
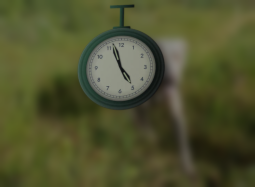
4 h 57 min
